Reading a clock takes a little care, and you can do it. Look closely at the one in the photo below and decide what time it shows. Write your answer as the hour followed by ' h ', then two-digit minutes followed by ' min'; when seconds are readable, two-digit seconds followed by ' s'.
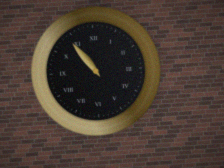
10 h 54 min
